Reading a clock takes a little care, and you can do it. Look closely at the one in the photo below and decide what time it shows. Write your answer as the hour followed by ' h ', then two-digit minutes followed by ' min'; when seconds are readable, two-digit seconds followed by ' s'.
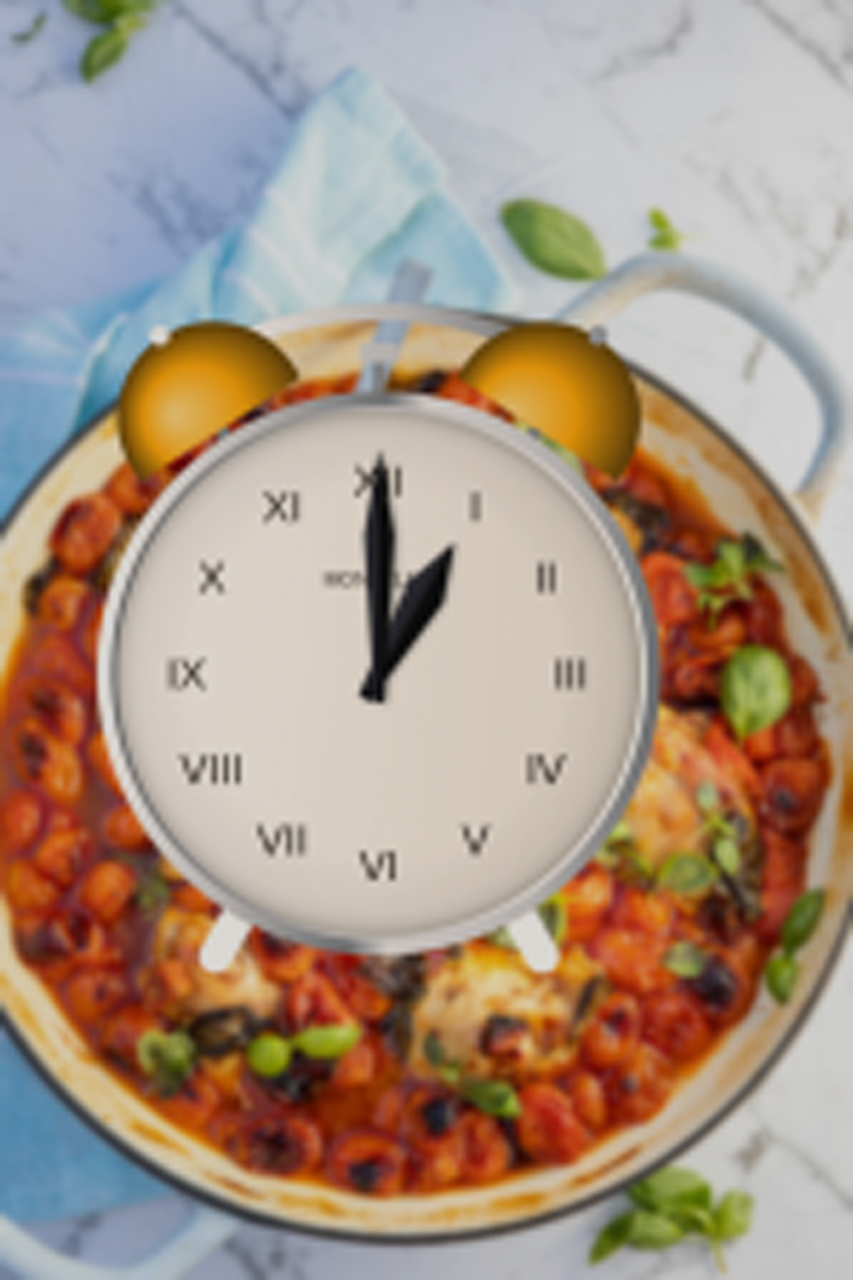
1 h 00 min
